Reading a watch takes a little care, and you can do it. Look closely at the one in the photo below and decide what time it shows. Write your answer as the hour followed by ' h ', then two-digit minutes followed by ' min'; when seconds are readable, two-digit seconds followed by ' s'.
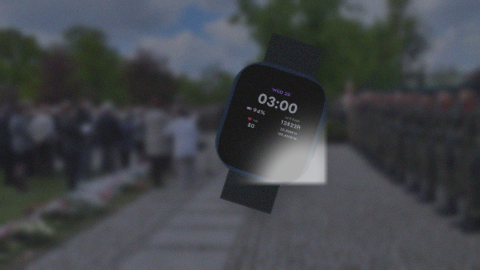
3 h 00 min
